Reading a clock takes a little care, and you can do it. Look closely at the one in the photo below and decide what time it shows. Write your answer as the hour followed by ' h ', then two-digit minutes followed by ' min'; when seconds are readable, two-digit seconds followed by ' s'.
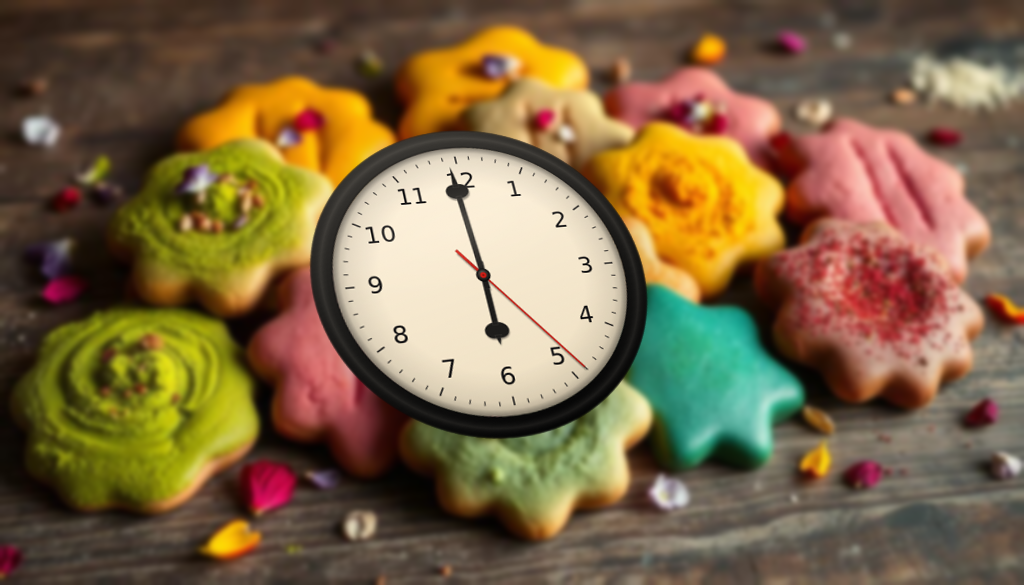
5 h 59 min 24 s
